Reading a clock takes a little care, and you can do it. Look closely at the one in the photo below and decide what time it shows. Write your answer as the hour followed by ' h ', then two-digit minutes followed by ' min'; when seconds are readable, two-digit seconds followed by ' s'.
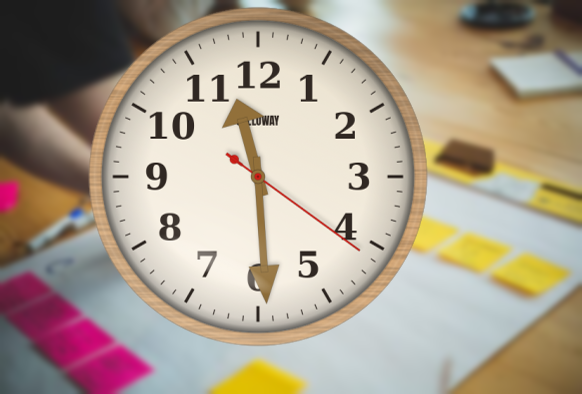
11 h 29 min 21 s
